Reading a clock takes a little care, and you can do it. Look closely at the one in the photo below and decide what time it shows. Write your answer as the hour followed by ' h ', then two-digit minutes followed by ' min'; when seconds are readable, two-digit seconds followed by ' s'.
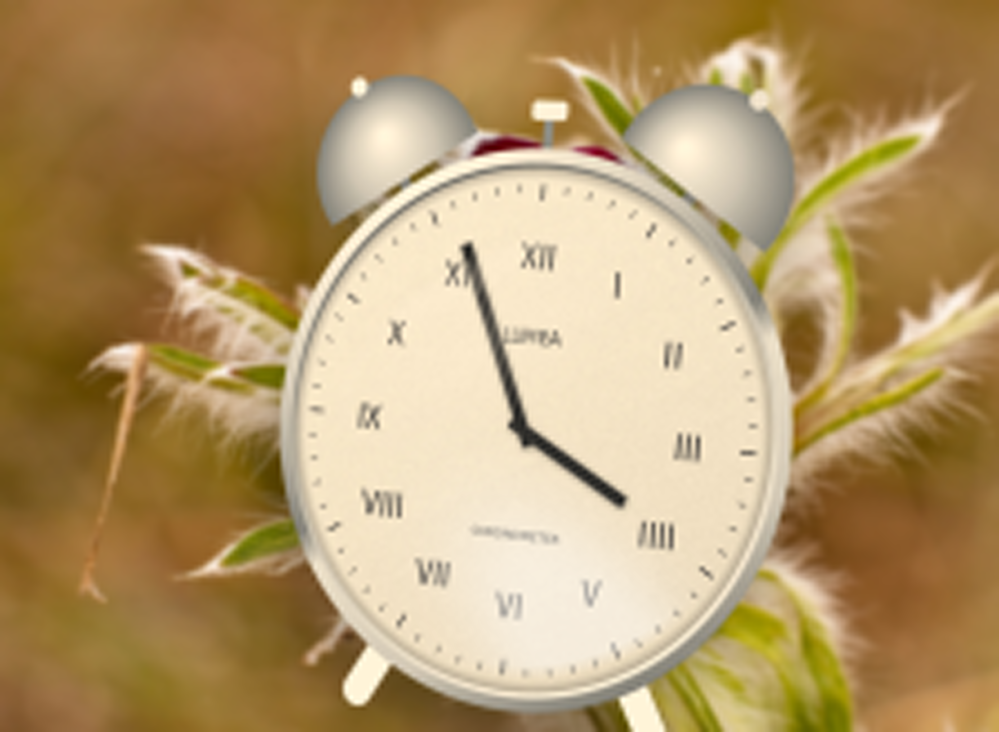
3 h 56 min
